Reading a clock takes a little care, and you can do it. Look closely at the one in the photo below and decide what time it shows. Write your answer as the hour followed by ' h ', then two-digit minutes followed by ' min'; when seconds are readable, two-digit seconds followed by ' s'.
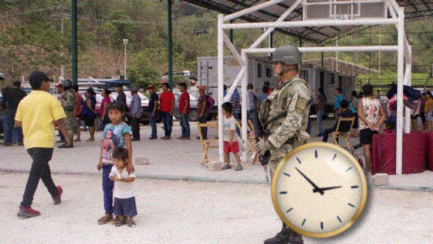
2 h 53 min
